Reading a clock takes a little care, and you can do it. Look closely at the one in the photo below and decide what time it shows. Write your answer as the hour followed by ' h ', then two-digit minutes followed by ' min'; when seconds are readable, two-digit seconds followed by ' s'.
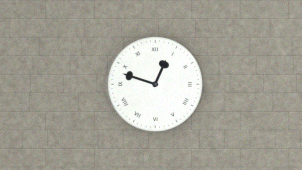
12 h 48 min
